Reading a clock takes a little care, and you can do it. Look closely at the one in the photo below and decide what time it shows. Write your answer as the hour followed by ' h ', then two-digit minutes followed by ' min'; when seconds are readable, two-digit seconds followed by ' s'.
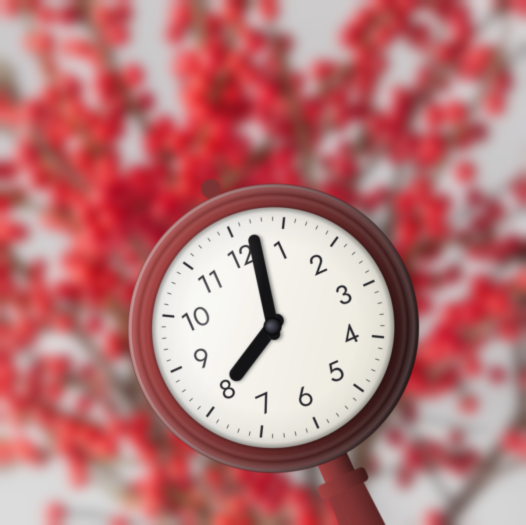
8 h 02 min
